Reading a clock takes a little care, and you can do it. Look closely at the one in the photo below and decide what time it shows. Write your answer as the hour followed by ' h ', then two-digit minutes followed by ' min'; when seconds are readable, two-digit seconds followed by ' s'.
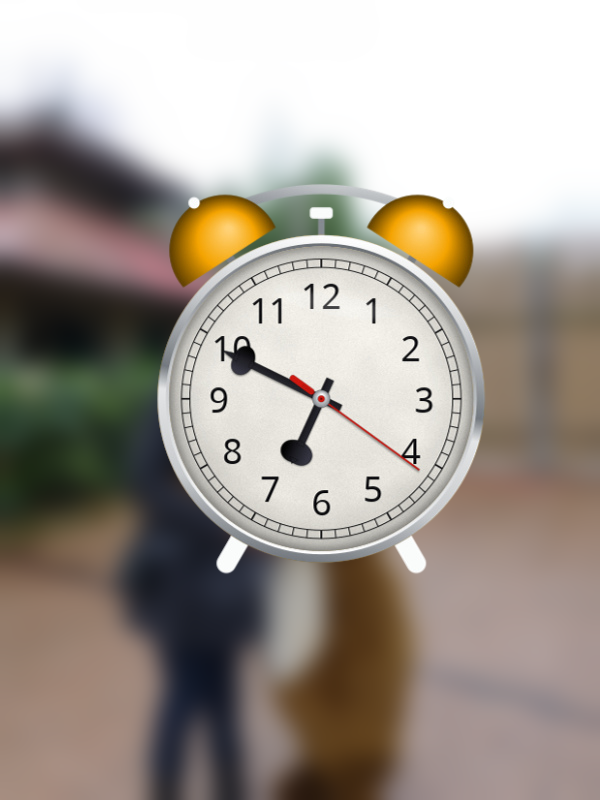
6 h 49 min 21 s
